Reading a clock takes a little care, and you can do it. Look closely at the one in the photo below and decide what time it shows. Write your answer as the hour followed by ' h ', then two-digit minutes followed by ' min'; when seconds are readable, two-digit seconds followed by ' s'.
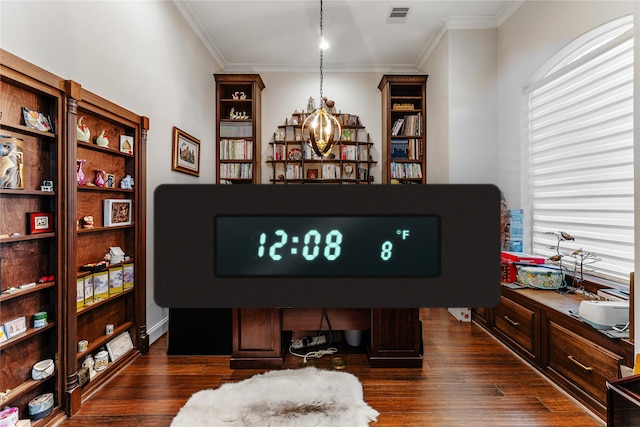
12 h 08 min
